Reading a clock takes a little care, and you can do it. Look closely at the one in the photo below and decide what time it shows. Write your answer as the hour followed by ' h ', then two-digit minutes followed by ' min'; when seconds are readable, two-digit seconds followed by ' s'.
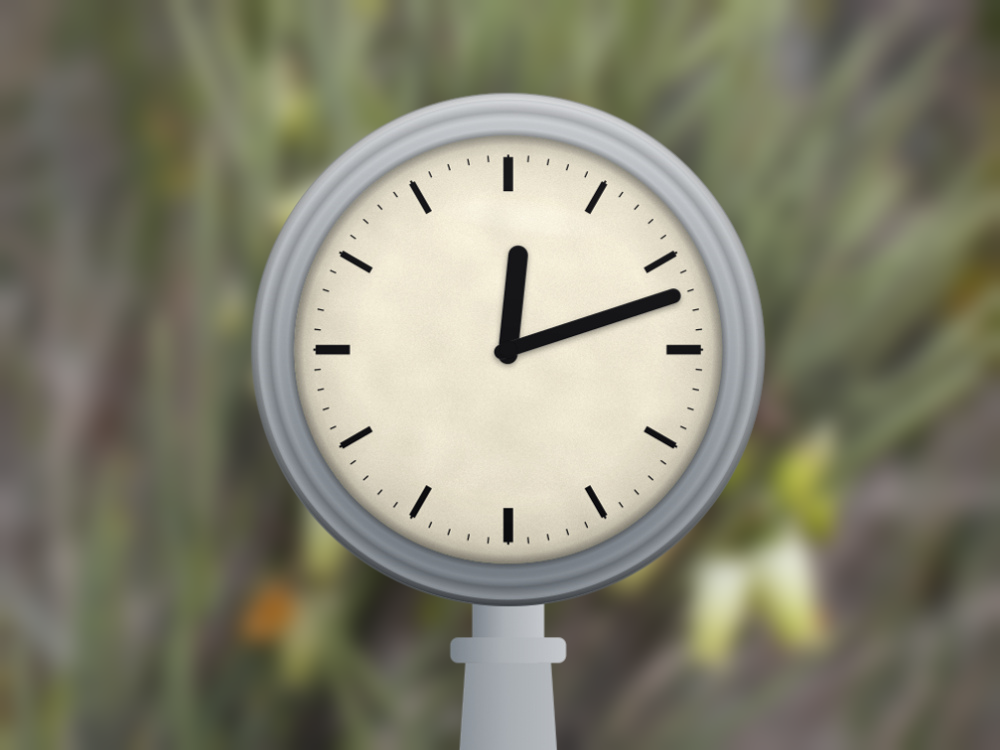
12 h 12 min
